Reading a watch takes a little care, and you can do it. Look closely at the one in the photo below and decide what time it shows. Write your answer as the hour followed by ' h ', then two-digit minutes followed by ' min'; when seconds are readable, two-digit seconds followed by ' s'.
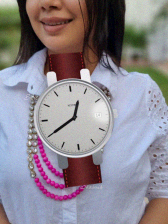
12 h 40 min
